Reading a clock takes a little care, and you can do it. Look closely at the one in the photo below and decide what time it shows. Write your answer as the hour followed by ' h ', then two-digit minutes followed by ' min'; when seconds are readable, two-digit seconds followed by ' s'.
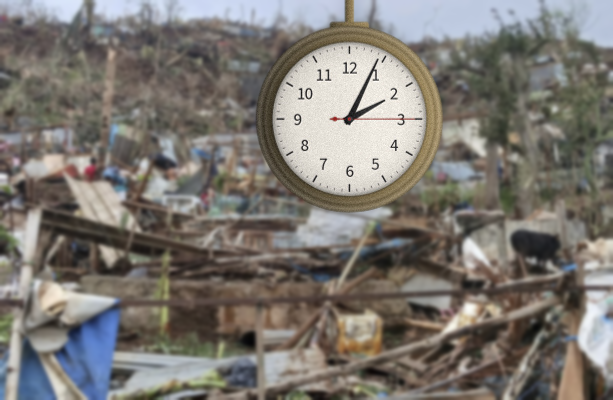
2 h 04 min 15 s
